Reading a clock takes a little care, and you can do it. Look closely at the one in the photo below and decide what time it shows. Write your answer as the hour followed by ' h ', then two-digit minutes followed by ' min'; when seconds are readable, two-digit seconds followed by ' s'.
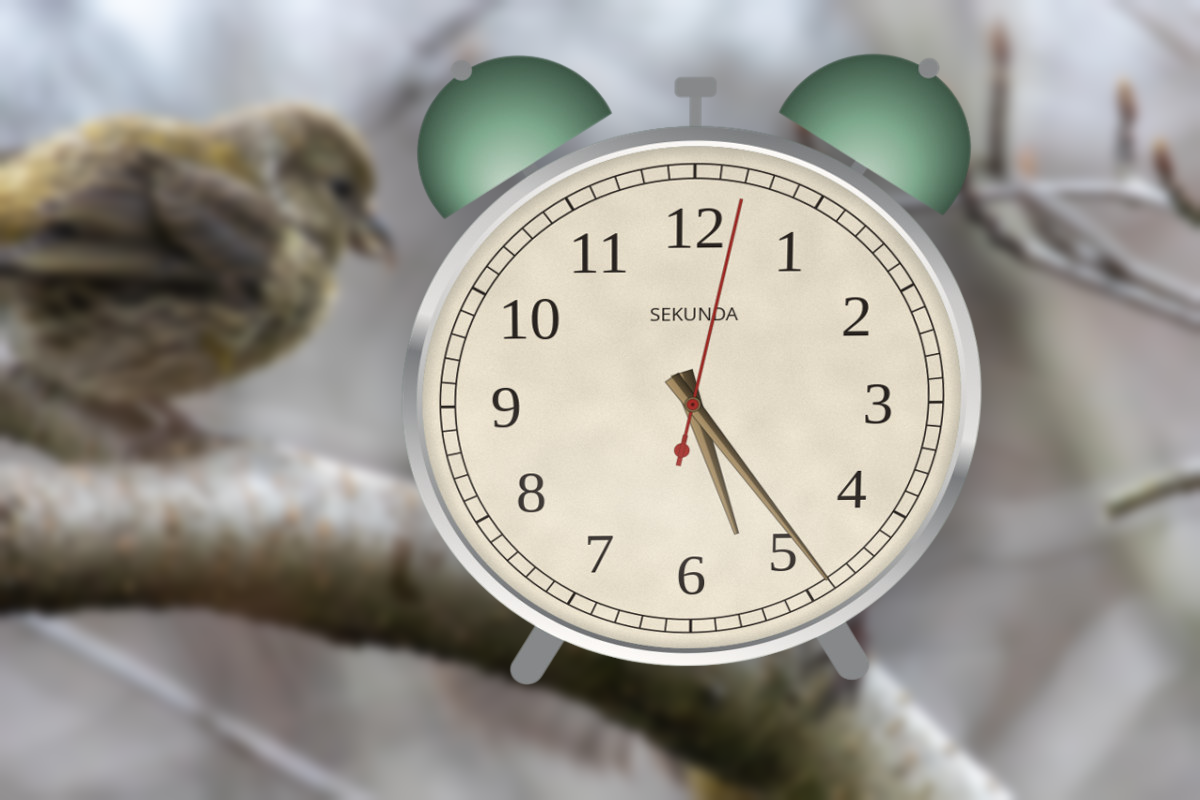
5 h 24 min 02 s
